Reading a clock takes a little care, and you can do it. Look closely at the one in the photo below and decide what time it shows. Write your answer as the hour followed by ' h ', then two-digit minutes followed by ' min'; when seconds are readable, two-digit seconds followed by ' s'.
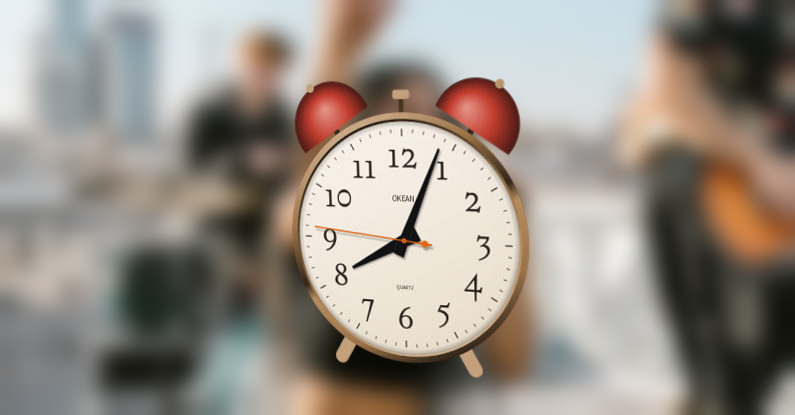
8 h 03 min 46 s
